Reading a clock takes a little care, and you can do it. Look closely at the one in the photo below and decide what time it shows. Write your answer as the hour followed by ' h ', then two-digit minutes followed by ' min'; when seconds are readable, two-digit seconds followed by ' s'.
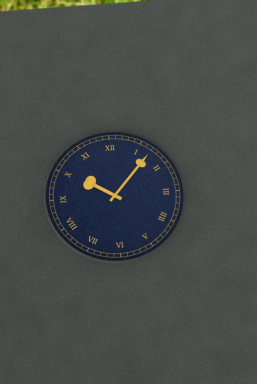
10 h 07 min
